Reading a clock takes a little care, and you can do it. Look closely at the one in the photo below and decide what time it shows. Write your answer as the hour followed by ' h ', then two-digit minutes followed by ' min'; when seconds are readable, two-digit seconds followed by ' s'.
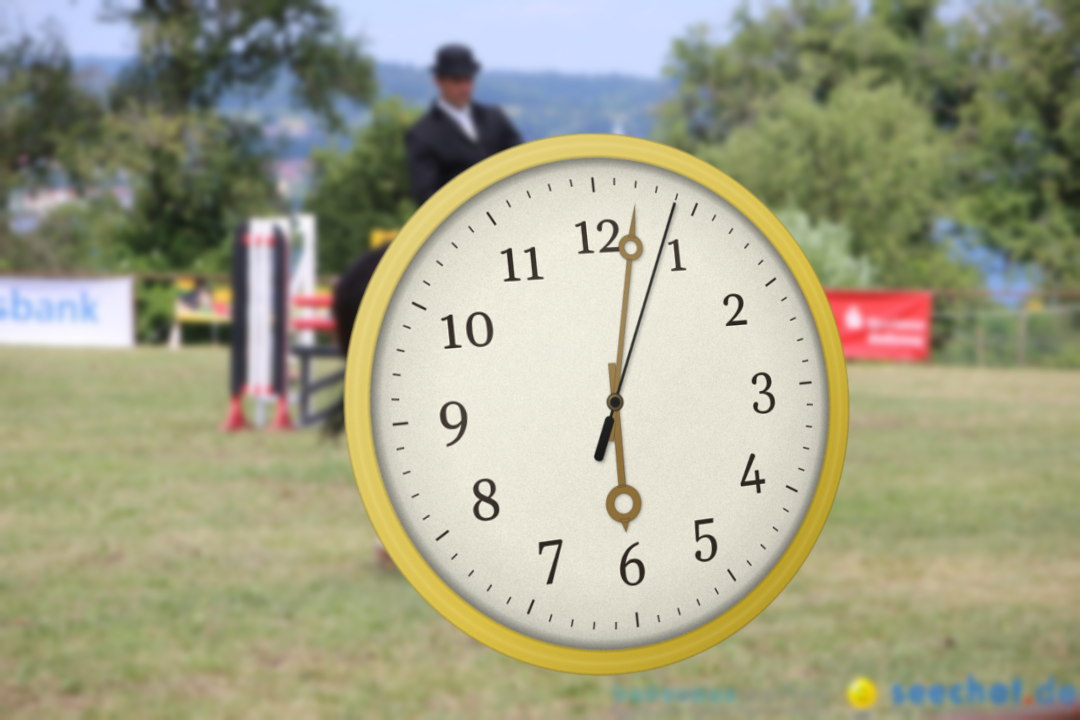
6 h 02 min 04 s
